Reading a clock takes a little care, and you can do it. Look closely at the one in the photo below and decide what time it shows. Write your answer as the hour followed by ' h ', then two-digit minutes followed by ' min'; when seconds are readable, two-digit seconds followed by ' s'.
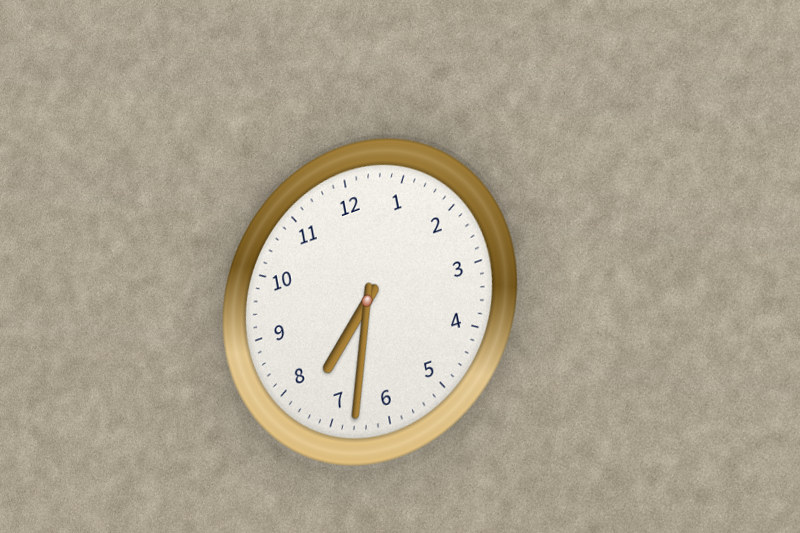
7 h 33 min
